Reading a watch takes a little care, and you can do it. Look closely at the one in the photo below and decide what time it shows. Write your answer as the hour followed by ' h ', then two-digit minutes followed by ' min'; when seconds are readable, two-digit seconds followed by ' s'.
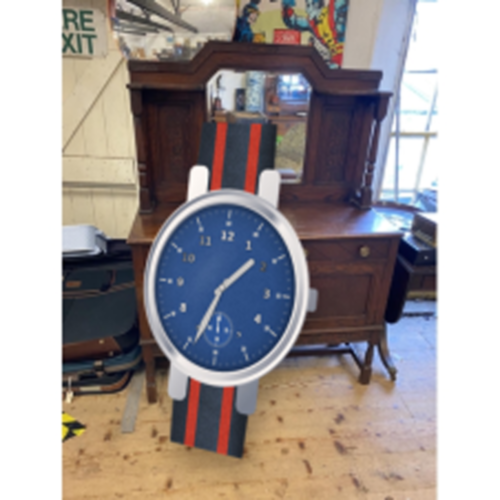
1 h 34 min
